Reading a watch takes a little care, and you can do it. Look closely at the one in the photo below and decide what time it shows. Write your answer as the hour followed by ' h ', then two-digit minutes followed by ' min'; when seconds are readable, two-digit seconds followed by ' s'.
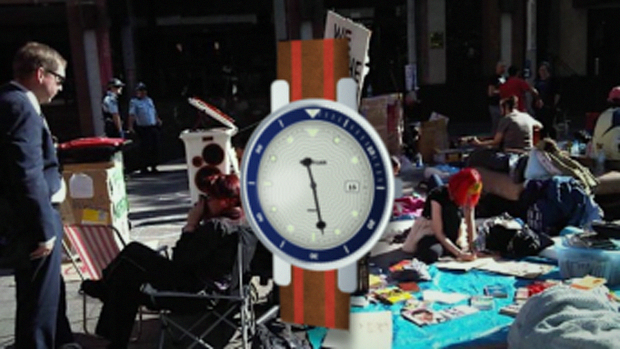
11 h 28 min
